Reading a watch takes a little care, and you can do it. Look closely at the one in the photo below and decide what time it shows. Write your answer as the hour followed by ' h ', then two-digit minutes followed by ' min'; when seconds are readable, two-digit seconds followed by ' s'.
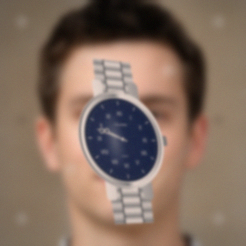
9 h 48 min
